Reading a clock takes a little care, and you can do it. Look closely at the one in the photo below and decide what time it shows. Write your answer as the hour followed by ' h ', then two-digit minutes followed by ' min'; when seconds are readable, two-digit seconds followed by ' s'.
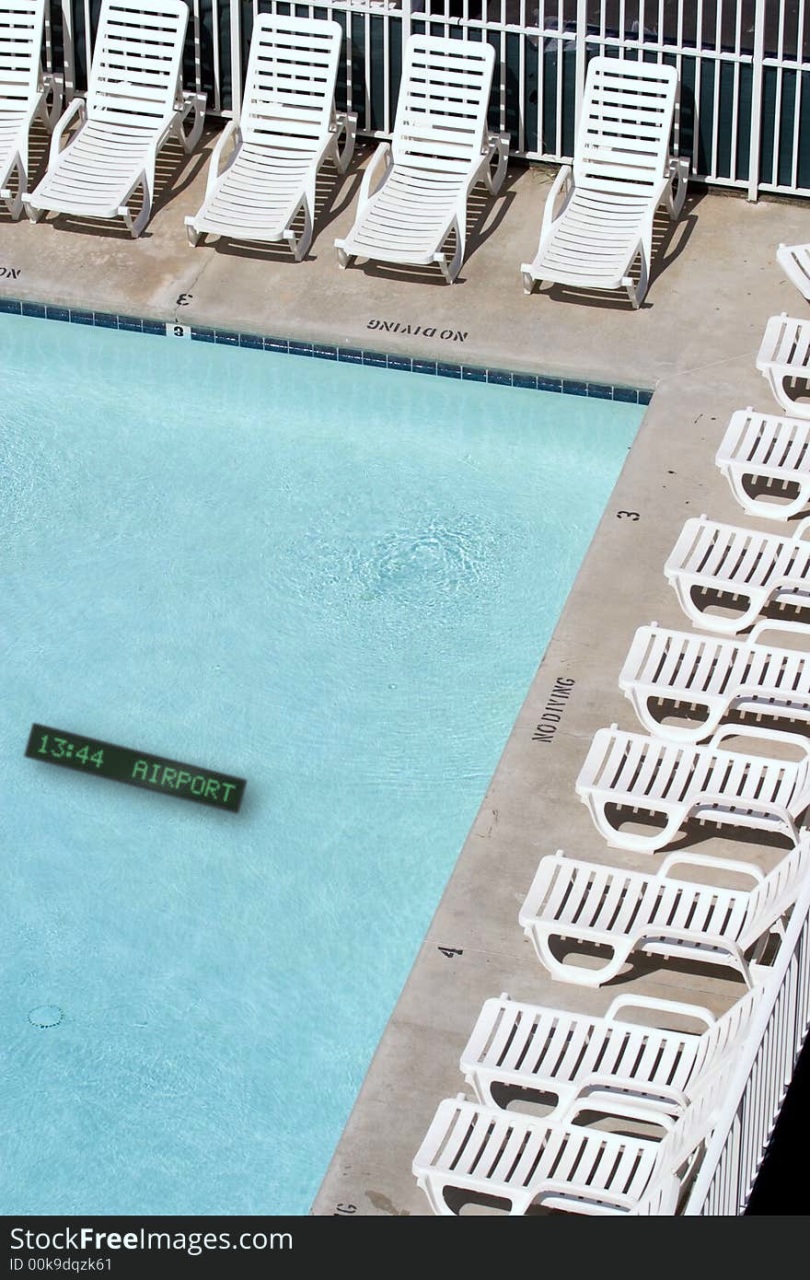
13 h 44 min
